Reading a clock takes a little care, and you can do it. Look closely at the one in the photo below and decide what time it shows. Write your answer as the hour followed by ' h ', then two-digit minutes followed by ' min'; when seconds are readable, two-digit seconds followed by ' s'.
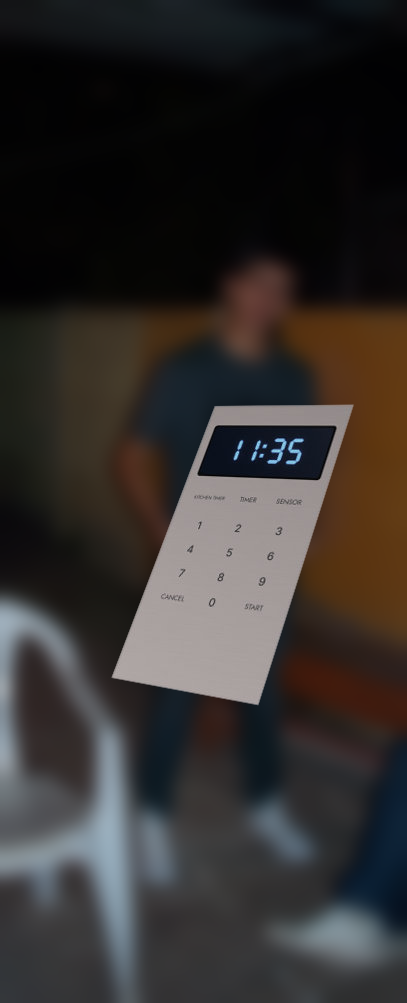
11 h 35 min
